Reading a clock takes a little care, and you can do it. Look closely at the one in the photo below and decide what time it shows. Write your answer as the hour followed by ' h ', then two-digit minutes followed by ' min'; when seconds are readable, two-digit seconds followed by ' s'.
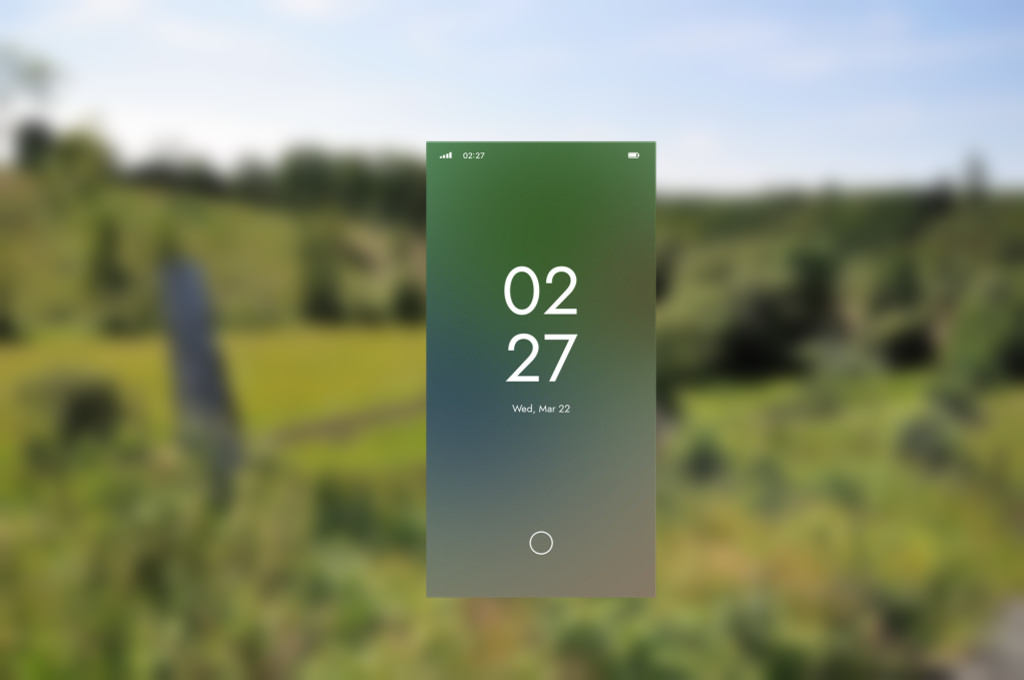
2 h 27 min
